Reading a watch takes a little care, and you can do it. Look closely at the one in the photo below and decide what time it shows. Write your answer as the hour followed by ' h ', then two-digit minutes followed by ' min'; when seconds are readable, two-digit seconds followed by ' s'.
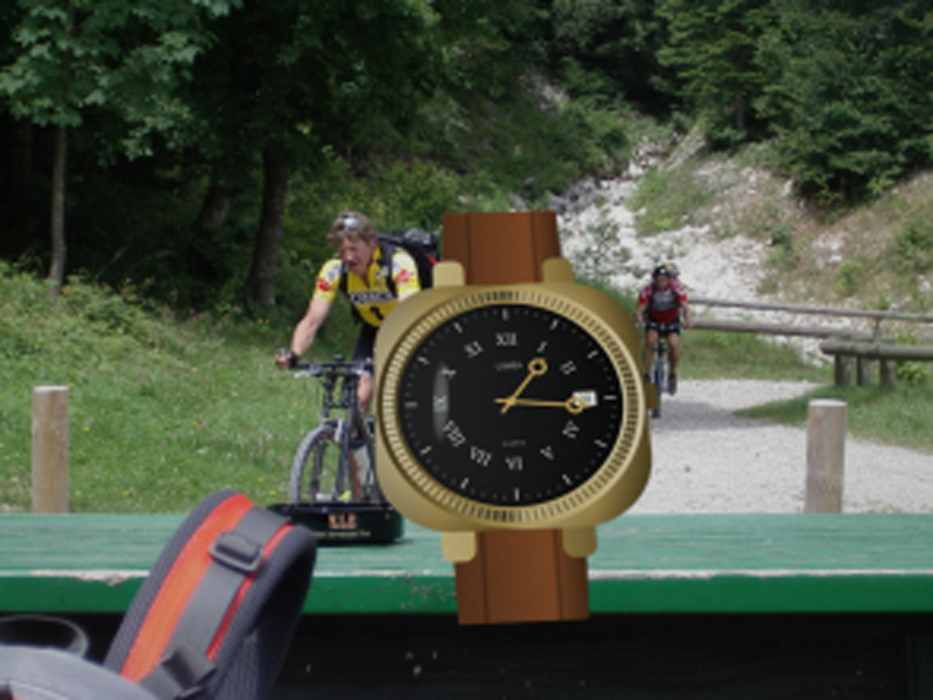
1 h 16 min
